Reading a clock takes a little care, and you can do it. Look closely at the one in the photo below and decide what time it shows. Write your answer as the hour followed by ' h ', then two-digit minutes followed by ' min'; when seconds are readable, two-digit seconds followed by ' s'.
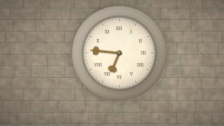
6 h 46 min
